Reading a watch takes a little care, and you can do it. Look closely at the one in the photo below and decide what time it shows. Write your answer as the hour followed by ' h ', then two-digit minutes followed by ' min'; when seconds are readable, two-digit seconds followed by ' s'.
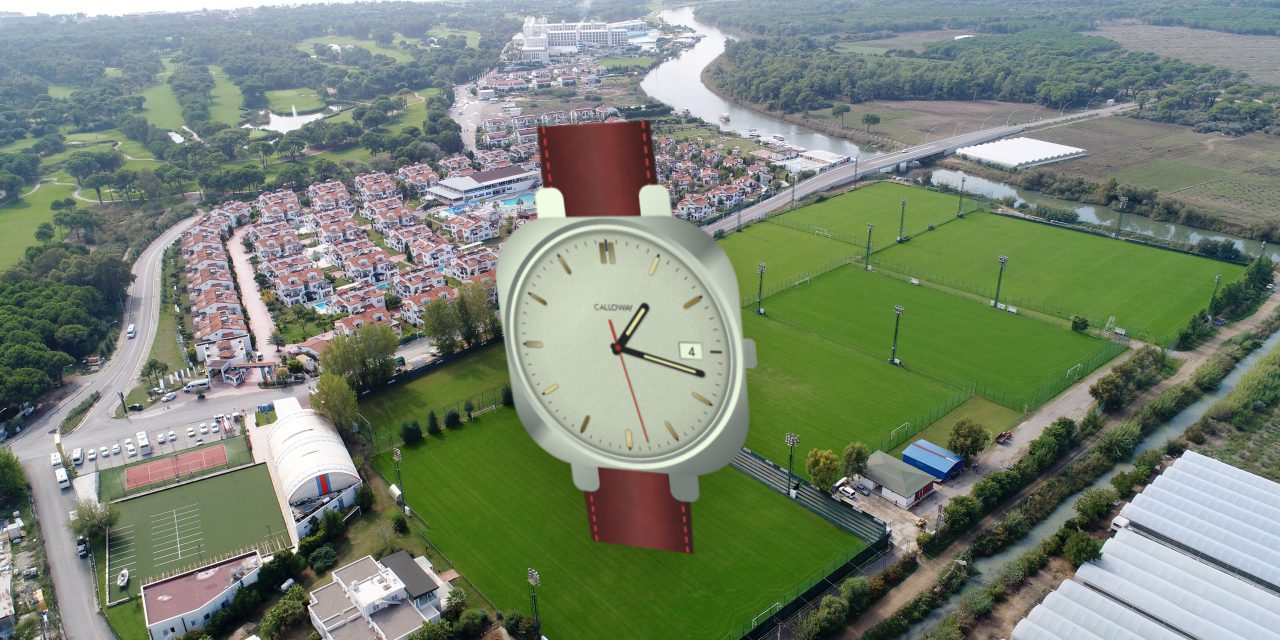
1 h 17 min 28 s
